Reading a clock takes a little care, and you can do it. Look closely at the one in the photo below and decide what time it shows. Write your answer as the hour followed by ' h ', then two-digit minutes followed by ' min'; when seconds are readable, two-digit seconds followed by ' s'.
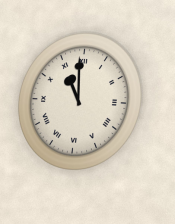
10 h 59 min
